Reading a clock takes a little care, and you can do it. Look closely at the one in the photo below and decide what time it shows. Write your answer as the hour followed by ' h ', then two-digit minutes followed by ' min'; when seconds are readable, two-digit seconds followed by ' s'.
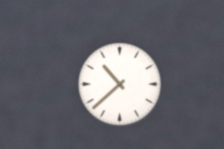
10 h 38 min
